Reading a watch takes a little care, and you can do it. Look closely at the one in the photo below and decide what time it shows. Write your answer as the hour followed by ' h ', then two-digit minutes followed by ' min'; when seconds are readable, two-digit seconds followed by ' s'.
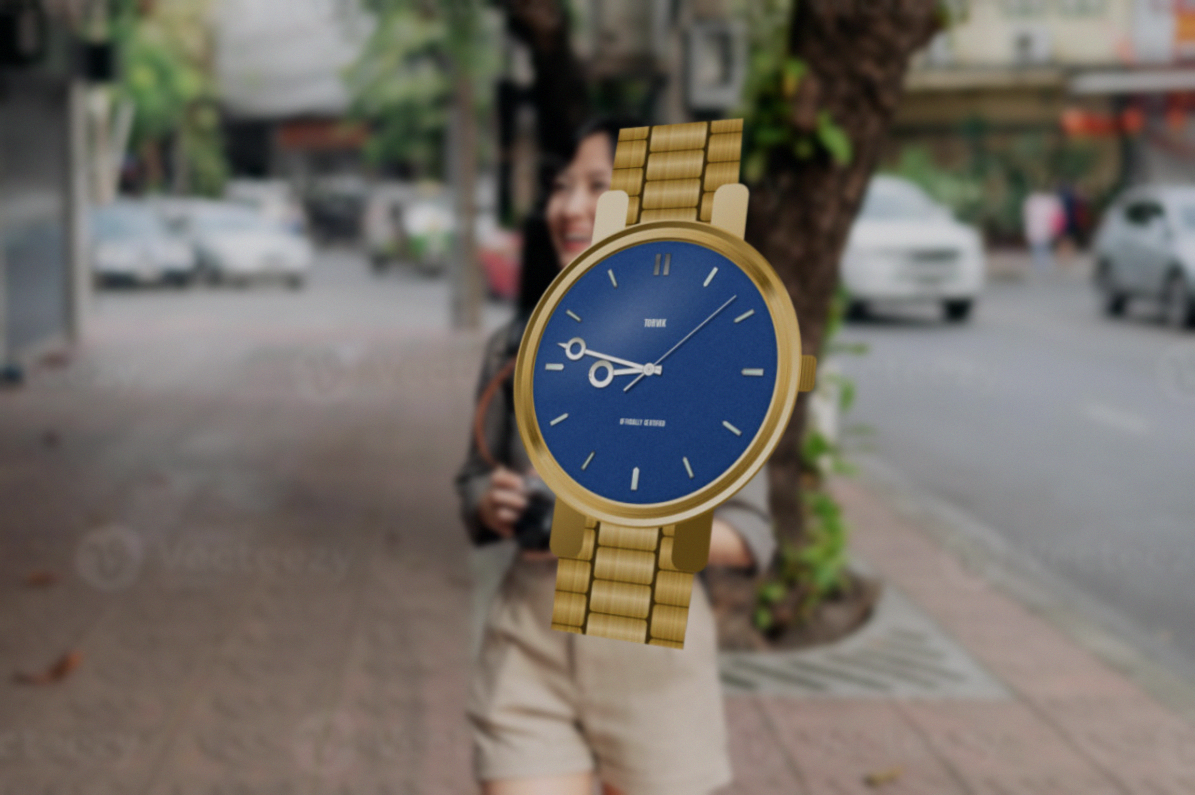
8 h 47 min 08 s
